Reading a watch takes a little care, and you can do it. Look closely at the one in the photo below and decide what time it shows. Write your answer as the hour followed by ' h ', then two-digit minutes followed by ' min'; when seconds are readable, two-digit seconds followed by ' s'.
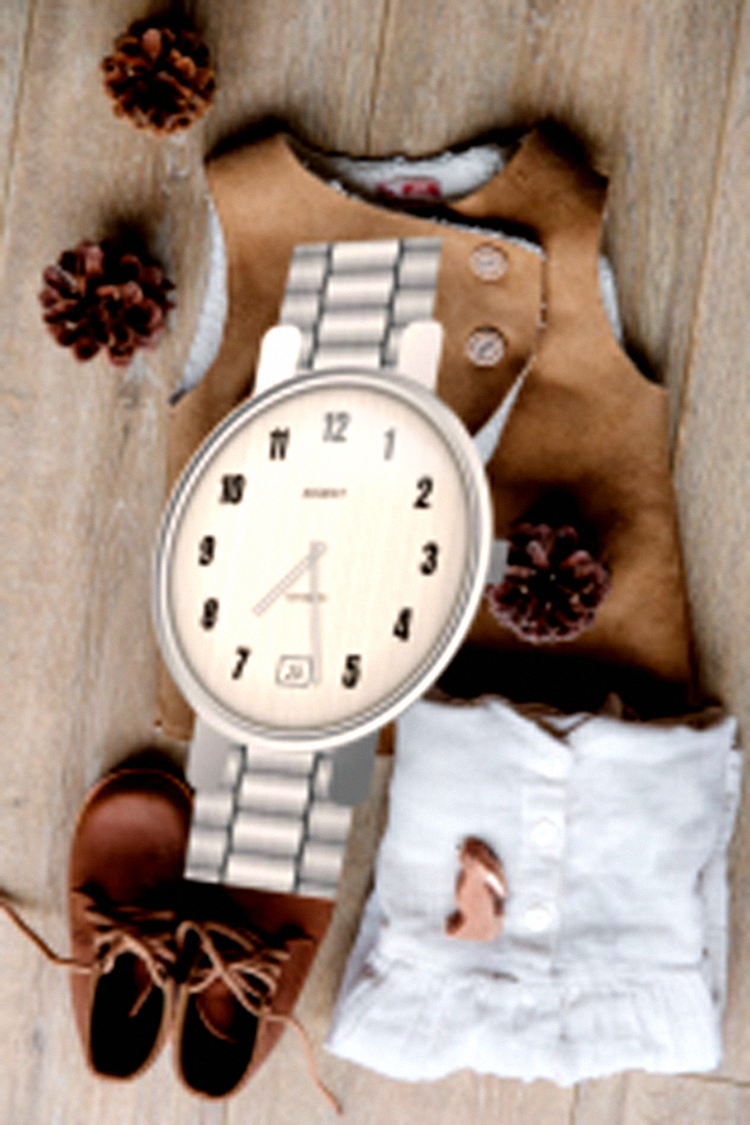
7 h 28 min
